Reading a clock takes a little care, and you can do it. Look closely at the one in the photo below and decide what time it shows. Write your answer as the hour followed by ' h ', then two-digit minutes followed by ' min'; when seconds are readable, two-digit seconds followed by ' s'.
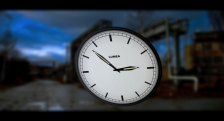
2 h 53 min
